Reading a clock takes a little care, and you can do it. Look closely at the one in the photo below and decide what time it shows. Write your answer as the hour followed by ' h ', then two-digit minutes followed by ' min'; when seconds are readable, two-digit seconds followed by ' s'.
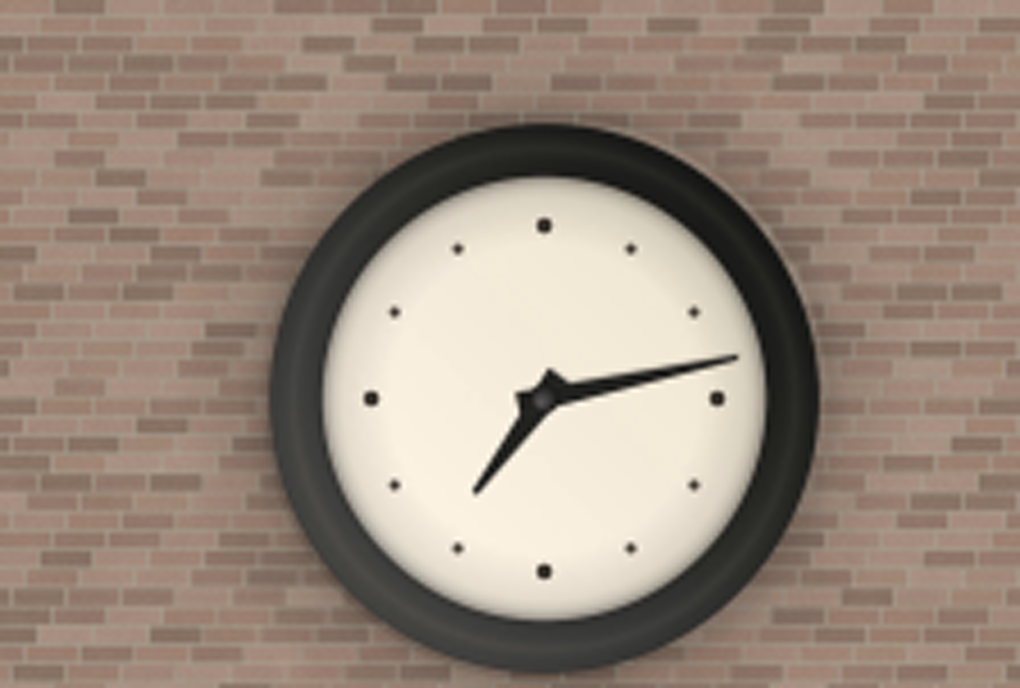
7 h 13 min
